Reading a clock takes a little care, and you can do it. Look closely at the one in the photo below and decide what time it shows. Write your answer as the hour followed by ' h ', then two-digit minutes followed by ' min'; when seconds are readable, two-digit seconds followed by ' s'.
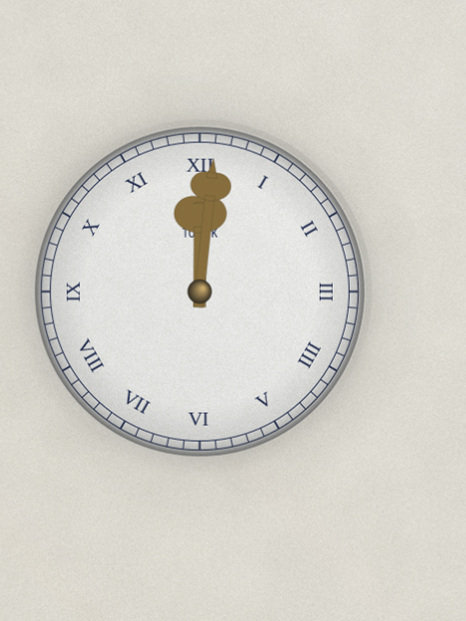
12 h 01 min
